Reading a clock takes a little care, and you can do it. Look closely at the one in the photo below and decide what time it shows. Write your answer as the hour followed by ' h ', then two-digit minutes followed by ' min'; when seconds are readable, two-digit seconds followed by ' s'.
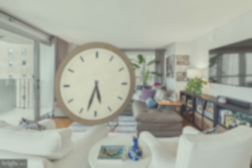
5 h 33 min
